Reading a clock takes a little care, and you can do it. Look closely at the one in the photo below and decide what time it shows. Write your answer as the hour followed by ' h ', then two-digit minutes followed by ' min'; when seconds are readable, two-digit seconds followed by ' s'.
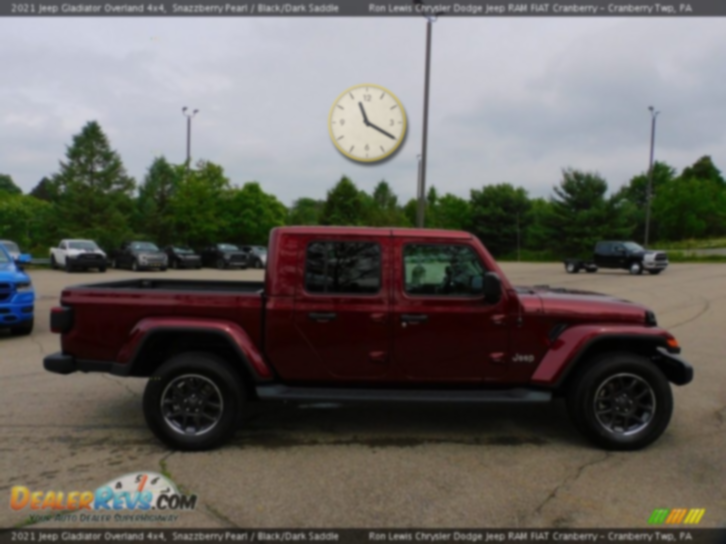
11 h 20 min
